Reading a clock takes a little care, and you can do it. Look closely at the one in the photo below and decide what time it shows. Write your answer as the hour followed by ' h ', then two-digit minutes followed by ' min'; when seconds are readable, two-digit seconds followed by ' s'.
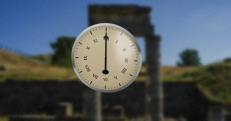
6 h 00 min
